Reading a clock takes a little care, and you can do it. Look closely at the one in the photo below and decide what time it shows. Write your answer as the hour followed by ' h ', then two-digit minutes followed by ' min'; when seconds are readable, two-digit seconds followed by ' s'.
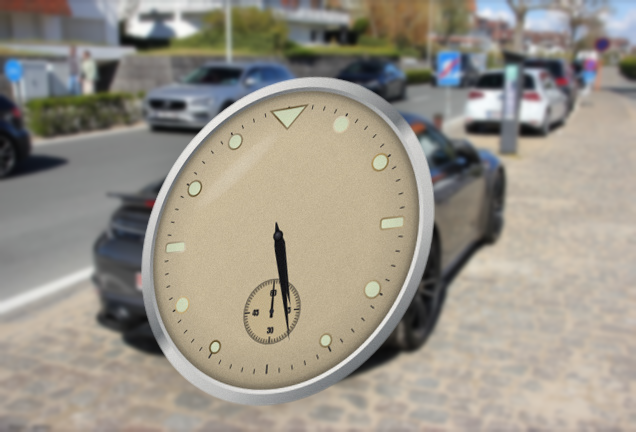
5 h 28 min
